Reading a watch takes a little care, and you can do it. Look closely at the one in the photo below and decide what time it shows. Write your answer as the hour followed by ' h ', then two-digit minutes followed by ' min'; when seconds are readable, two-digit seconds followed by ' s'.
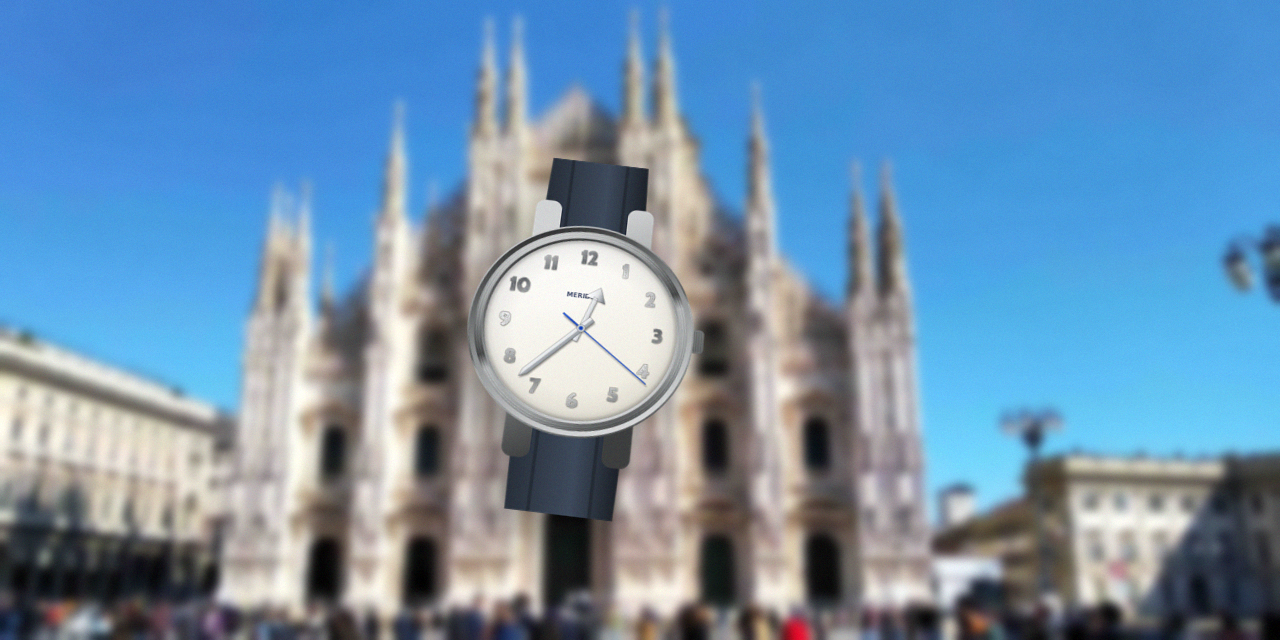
12 h 37 min 21 s
